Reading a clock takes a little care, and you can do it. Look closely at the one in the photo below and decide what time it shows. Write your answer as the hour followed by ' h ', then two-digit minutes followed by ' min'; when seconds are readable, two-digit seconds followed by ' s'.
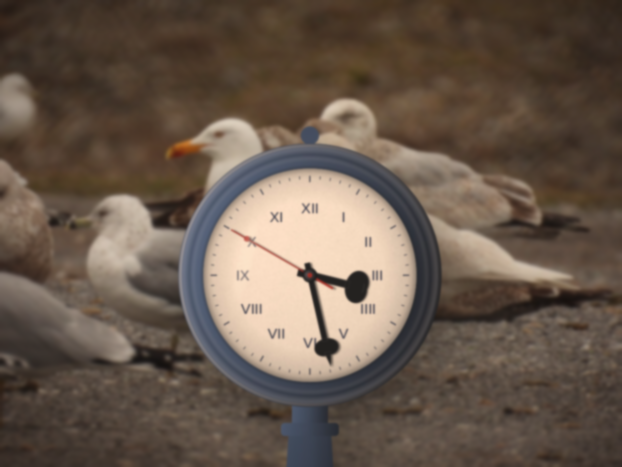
3 h 27 min 50 s
